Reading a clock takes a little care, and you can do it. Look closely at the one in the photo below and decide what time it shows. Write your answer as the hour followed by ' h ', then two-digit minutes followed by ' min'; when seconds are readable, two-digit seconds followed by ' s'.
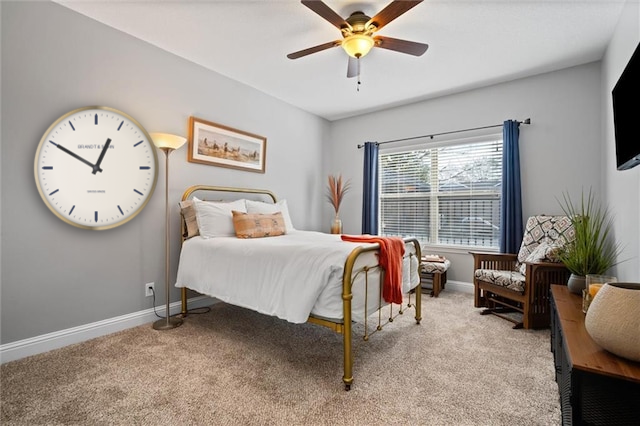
12 h 50 min
